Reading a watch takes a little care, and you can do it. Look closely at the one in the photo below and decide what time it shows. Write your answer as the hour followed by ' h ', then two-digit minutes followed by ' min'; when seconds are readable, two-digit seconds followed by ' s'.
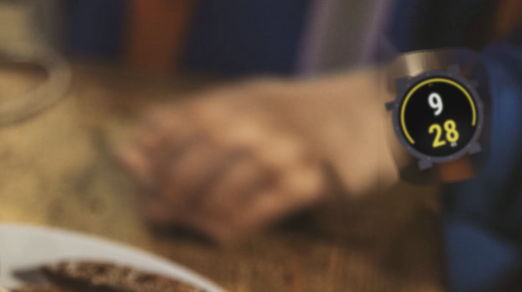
9 h 28 min
